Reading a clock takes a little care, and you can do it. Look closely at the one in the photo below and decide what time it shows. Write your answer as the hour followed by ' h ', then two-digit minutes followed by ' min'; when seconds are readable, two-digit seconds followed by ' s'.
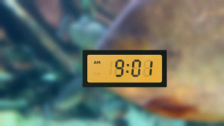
9 h 01 min
